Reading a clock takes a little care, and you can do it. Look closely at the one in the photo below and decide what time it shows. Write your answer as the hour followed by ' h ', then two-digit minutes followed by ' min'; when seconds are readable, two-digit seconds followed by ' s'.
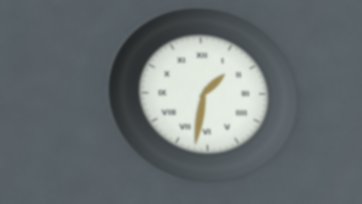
1 h 32 min
